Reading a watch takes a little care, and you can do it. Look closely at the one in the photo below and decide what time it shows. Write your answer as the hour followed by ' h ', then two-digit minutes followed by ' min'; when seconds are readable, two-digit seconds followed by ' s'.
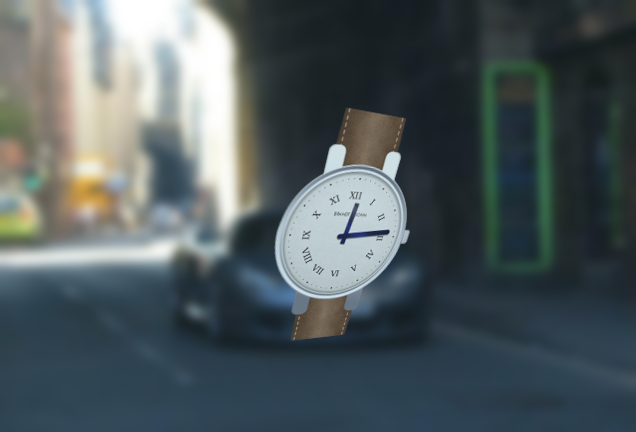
12 h 14 min
